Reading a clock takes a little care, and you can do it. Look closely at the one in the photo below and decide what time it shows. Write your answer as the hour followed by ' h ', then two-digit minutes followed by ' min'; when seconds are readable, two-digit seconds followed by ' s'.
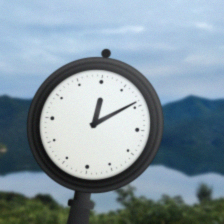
12 h 09 min
